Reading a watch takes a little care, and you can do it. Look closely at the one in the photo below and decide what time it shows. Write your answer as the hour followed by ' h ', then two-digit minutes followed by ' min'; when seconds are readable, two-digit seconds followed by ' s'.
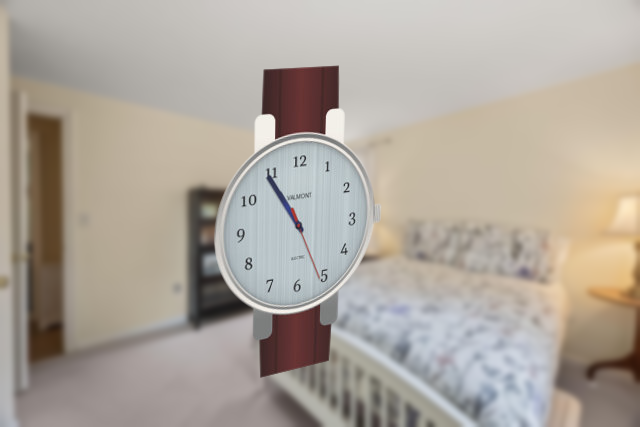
10 h 54 min 26 s
